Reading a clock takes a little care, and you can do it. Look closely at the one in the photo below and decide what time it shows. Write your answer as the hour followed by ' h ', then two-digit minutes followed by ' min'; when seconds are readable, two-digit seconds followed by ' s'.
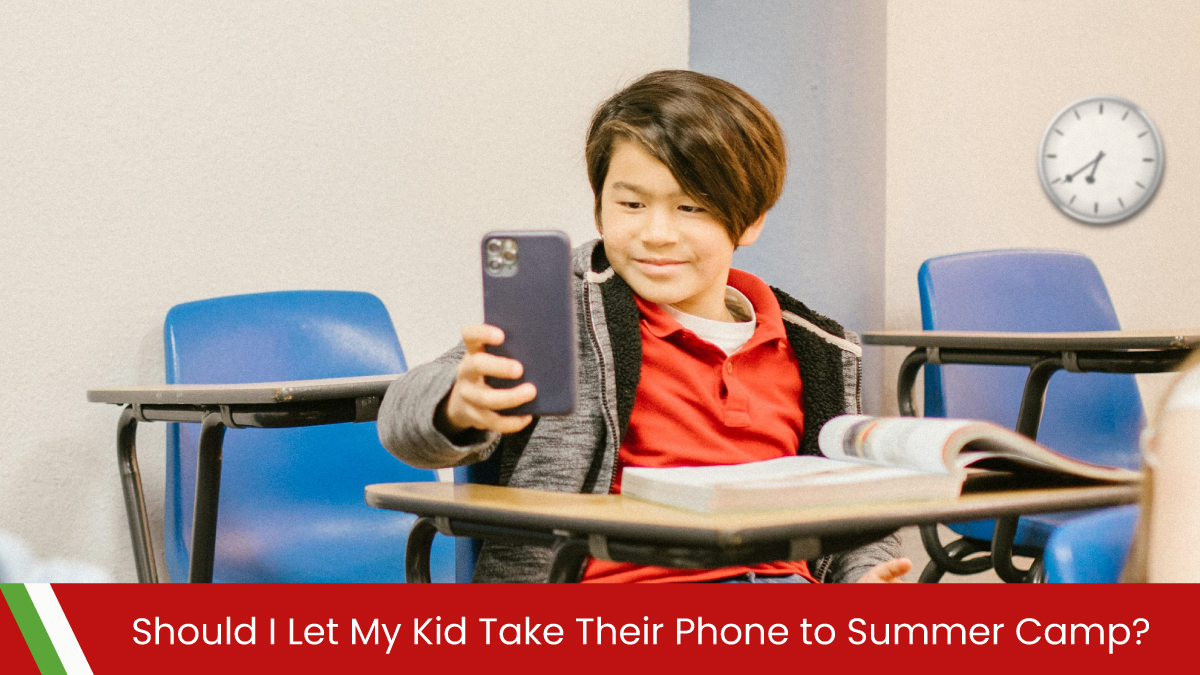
6 h 39 min
